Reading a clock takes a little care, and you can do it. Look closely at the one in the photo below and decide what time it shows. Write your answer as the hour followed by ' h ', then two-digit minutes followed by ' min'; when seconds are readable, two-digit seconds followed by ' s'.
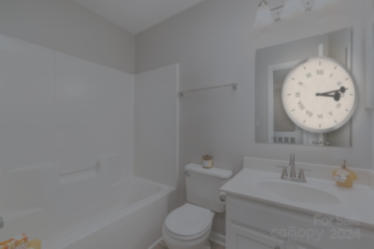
3 h 13 min
